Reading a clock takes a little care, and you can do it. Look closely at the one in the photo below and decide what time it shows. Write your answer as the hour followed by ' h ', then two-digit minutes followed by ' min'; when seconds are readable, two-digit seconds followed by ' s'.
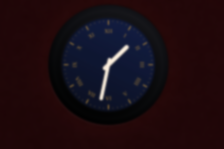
1 h 32 min
